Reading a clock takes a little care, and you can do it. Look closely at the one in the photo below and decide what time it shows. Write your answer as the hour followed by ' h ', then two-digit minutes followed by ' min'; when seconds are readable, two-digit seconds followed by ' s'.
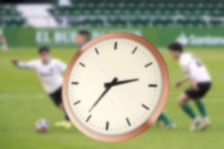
2 h 36 min
